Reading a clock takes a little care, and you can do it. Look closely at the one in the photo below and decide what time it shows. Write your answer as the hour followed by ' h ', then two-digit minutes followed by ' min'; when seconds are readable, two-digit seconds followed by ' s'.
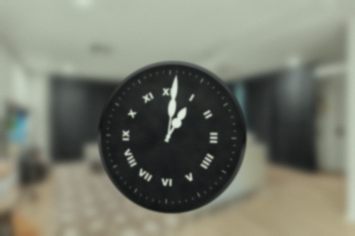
1 h 01 min
